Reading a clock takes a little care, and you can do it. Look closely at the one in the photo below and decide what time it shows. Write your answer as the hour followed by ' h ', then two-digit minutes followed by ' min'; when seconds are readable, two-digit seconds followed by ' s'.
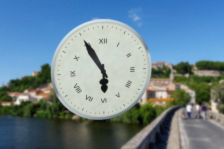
5 h 55 min
